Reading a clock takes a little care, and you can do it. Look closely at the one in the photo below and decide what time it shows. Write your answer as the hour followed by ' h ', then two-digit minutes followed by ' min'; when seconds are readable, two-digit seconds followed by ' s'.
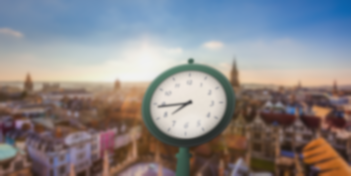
7 h 44 min
